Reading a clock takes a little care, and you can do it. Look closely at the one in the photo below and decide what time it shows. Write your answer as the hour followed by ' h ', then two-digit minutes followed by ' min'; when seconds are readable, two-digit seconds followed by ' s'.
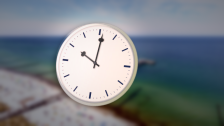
10 h 01 min
